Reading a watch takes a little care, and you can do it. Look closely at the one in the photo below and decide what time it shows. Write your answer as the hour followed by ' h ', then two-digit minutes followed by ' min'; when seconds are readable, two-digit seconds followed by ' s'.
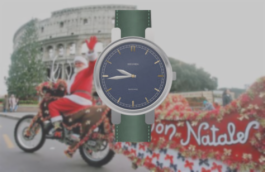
9 h 44 min
